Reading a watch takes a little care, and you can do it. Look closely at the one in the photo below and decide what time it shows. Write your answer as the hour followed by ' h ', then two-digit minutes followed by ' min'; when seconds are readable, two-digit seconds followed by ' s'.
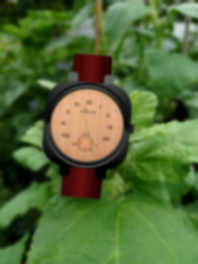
11 h 27 min
